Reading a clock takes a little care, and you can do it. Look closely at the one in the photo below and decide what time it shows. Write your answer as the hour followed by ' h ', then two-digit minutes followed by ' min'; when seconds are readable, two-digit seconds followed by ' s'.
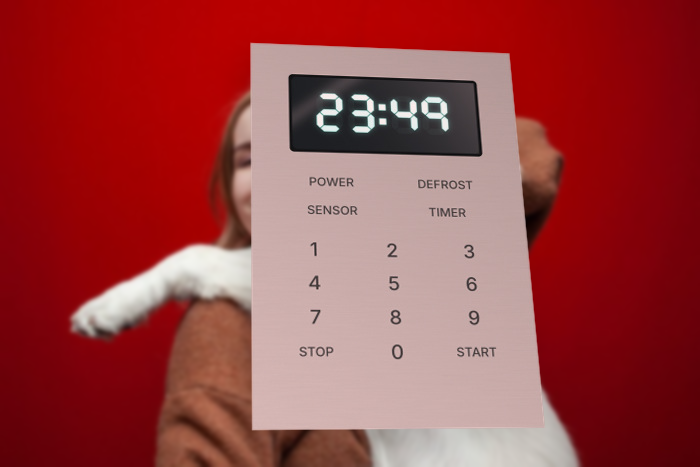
23 h 49 min
